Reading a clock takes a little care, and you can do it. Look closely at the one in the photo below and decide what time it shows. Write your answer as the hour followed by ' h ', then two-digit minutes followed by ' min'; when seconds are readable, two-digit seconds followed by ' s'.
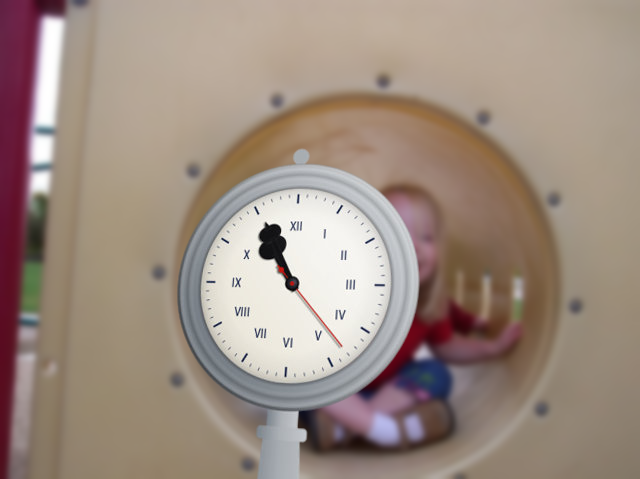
10 h 55 min 23 s
